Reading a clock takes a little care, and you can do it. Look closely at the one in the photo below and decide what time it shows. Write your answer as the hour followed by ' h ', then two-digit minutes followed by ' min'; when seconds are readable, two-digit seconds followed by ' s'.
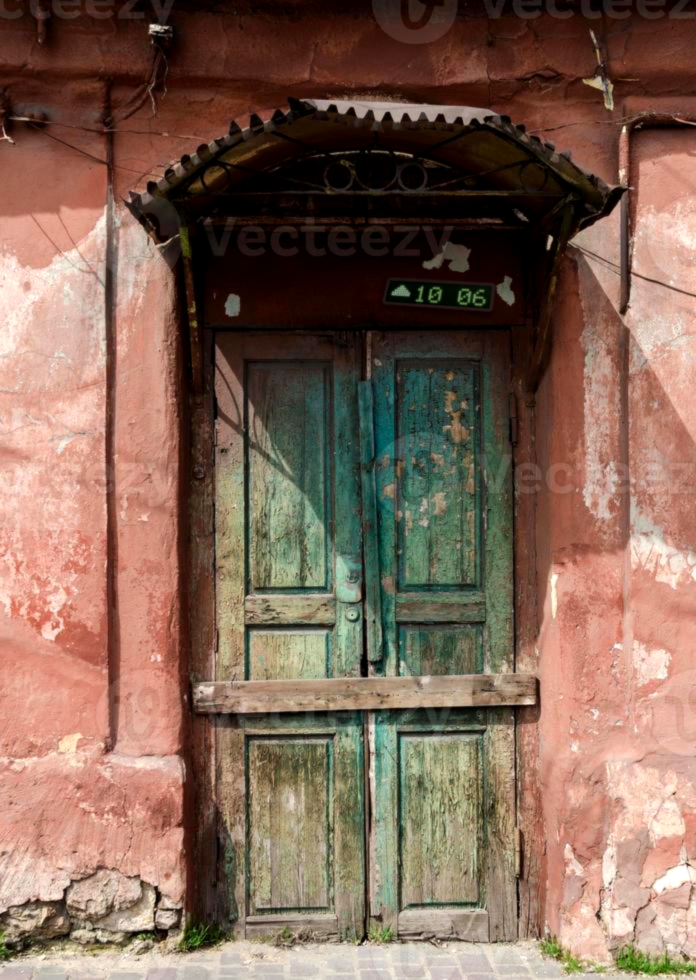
10 h 06 min
